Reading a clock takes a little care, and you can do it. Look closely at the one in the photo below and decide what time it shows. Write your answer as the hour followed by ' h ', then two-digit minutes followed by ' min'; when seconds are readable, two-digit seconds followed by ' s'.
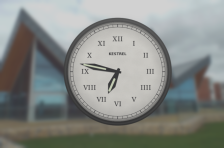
6 h 47 min
